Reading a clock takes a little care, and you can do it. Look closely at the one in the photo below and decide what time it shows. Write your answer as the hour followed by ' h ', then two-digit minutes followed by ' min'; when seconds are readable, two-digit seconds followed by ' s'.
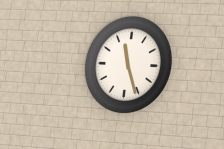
11 h 26 min
